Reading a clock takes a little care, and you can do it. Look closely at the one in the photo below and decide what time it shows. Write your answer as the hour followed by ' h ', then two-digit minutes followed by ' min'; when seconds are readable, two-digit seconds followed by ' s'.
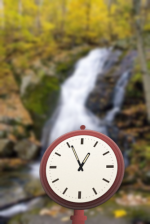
12 h 56 min
